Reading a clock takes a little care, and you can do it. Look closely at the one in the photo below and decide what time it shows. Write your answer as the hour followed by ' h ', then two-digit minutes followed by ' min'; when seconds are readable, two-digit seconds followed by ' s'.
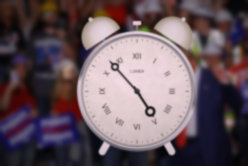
4 h 53 min
